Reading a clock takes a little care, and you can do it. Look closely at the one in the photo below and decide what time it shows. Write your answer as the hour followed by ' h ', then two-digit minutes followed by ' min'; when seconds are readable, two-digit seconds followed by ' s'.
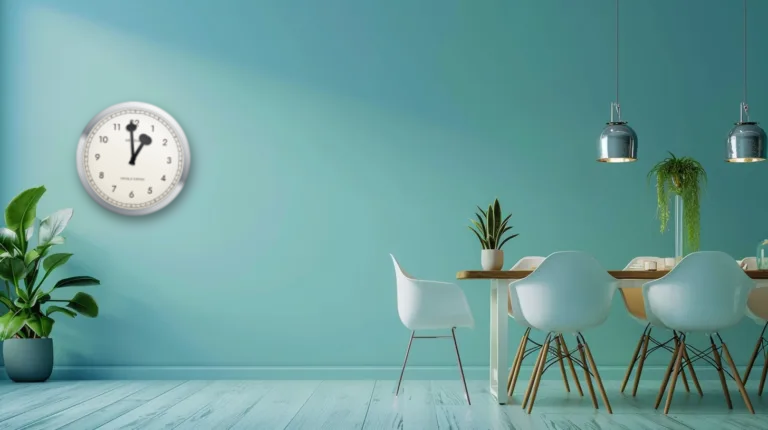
12 h 59 min
